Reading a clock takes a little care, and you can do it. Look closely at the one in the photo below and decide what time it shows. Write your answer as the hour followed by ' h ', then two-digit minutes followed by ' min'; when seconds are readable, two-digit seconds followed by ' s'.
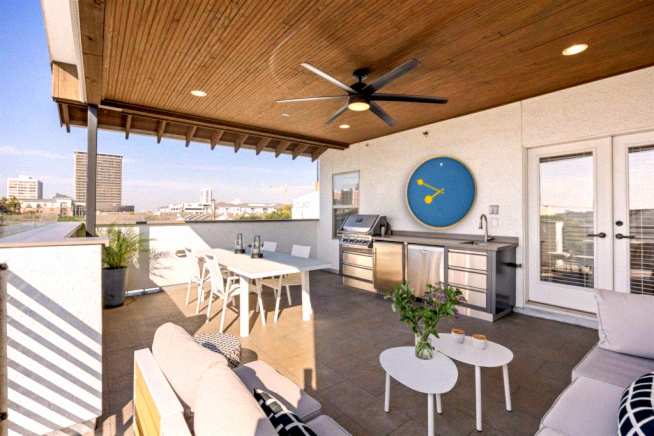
7 h 49 min
